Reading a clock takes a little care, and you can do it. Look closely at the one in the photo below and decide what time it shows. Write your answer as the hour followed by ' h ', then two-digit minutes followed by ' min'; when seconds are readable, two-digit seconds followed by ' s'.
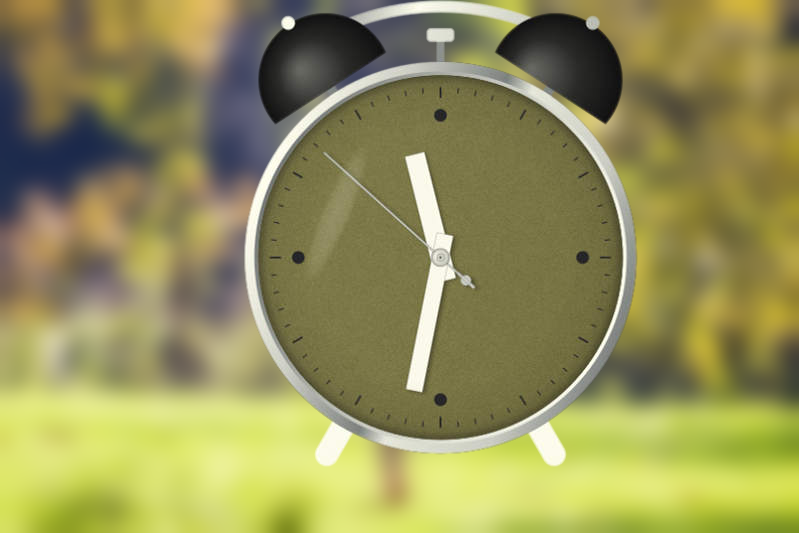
11 h 31 min 52 s
